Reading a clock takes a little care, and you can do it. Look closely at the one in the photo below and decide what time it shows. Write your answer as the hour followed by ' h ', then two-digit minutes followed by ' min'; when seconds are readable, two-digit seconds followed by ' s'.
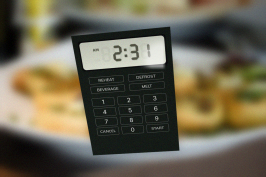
2 h 31 min
